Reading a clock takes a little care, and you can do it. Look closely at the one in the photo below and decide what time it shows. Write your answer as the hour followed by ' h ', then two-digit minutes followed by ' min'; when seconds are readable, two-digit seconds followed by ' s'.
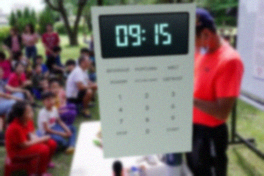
9 h 15 min
